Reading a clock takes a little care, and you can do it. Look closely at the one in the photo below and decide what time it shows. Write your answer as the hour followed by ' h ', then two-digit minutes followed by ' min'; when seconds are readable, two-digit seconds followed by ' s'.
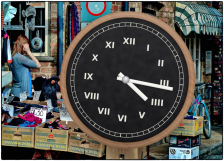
4 h 16 min
